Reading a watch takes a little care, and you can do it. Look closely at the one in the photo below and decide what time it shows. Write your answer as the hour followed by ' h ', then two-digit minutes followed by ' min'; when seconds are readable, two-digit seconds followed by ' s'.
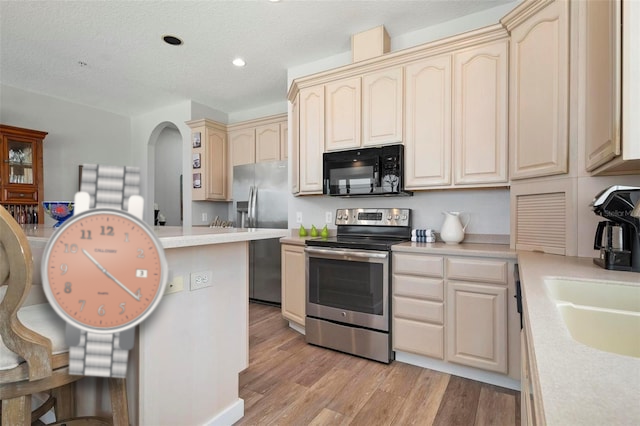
10 h 21 min
